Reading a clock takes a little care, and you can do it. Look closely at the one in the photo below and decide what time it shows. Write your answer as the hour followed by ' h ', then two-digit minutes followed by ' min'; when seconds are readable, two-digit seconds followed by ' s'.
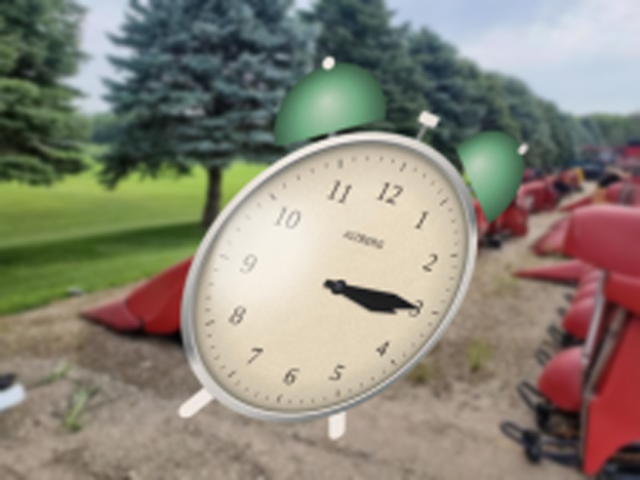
3 h 15 min
